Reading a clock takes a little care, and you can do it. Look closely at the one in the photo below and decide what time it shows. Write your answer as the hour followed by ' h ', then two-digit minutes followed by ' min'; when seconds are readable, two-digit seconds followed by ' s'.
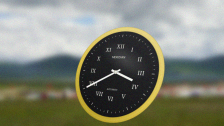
3 h 40 min
